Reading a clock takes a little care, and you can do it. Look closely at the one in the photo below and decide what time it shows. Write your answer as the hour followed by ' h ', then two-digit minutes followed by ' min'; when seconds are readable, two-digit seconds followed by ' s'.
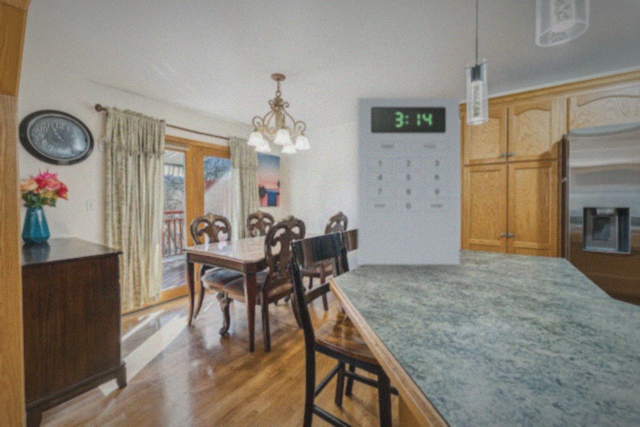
3 h 14 min
